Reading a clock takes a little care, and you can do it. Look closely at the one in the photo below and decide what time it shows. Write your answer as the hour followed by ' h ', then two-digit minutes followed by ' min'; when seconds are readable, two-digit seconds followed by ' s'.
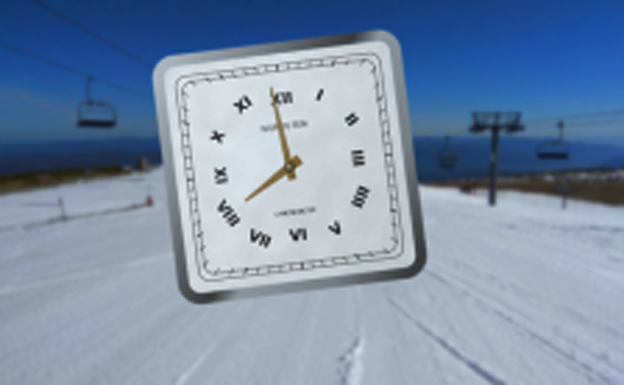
7 h 59 min
